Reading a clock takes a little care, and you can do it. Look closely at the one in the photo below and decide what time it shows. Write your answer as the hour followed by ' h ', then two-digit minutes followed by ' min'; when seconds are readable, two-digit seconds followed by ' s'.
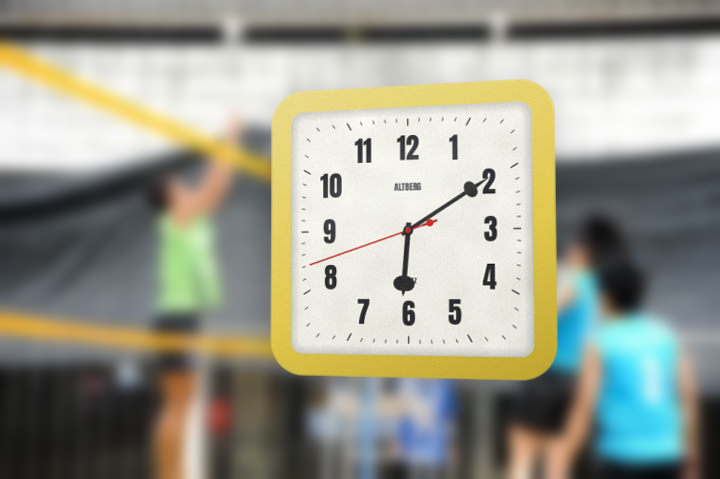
6 h 09 min 42 s
